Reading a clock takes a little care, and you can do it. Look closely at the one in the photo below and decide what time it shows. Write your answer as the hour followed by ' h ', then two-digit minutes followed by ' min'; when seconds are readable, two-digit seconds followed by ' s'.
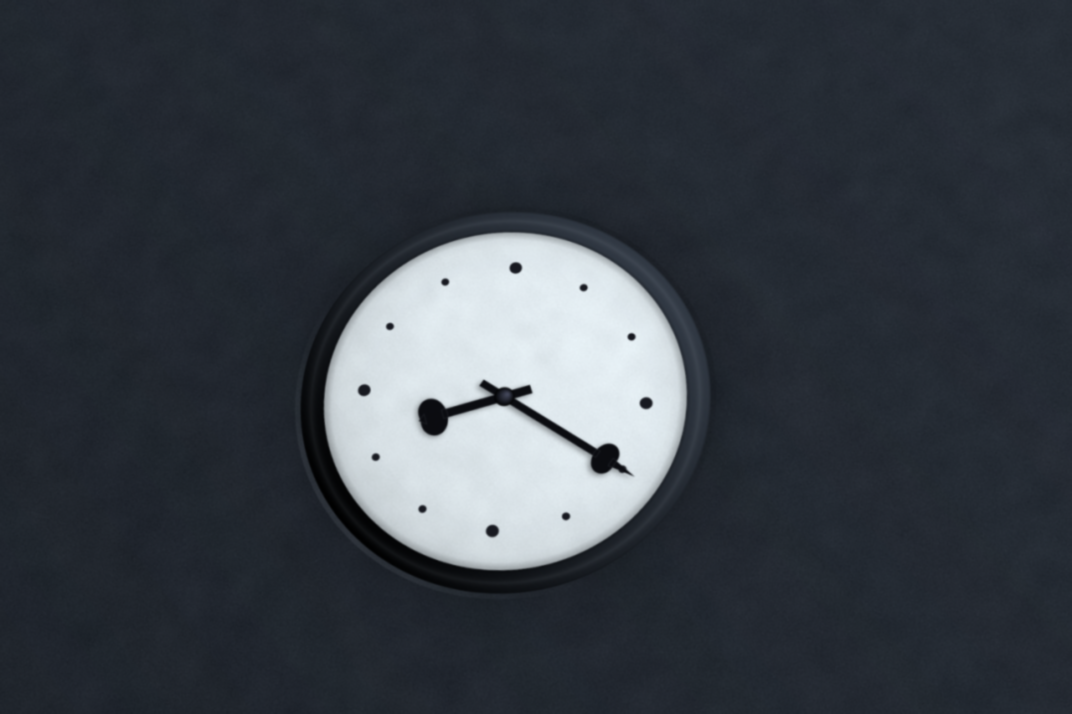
8 h 20 min
